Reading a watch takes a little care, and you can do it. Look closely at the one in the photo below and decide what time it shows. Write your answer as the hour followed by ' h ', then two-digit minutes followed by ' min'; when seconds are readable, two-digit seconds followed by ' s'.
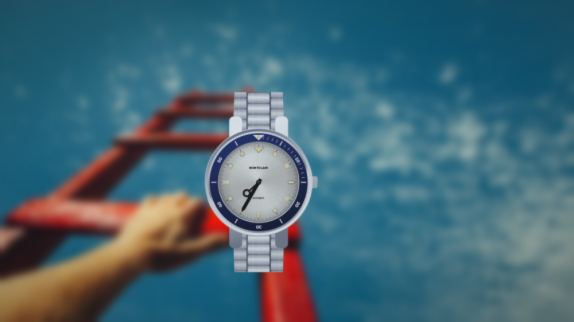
7 h 35 min
